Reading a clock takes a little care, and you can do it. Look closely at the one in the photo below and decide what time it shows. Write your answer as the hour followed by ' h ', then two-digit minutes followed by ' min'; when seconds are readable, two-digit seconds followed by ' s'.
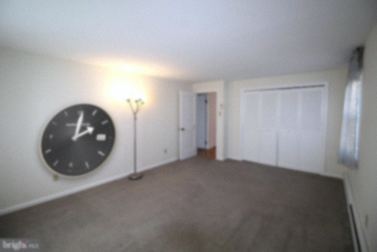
2 h 01 min
